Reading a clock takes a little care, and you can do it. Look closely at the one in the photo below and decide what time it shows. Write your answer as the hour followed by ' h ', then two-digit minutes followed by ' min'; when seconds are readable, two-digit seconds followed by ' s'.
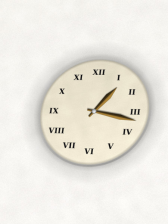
1 h 17 min
